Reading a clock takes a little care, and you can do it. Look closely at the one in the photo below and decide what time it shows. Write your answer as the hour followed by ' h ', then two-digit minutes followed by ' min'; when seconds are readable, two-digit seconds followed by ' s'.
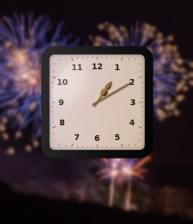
1 h 10 min
